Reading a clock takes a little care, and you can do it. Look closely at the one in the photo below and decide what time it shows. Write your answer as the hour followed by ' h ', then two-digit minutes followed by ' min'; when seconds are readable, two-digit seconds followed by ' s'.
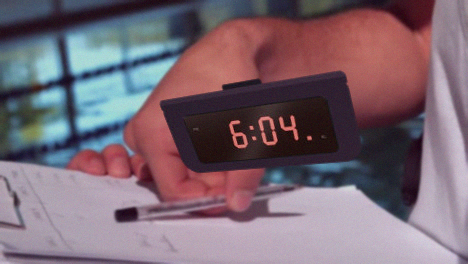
6 h 04 min
